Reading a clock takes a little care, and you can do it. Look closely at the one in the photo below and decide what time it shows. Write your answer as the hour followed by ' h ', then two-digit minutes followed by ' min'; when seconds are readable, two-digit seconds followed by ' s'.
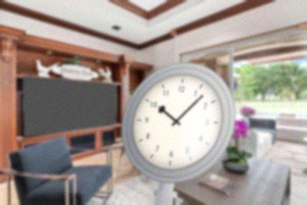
10 h 07 min
